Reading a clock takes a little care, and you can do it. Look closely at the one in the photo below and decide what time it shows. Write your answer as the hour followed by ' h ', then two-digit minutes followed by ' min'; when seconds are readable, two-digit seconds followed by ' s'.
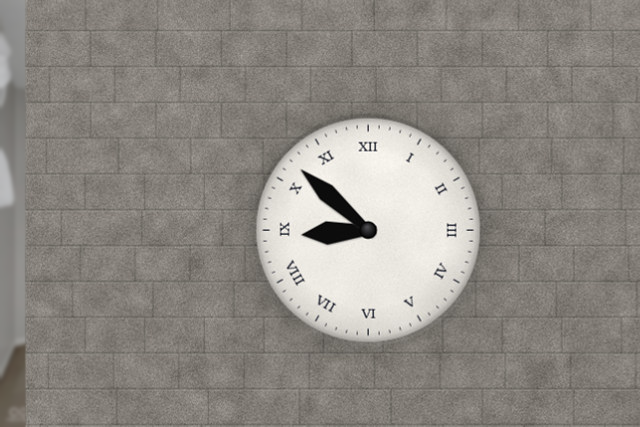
8 h 52 min
